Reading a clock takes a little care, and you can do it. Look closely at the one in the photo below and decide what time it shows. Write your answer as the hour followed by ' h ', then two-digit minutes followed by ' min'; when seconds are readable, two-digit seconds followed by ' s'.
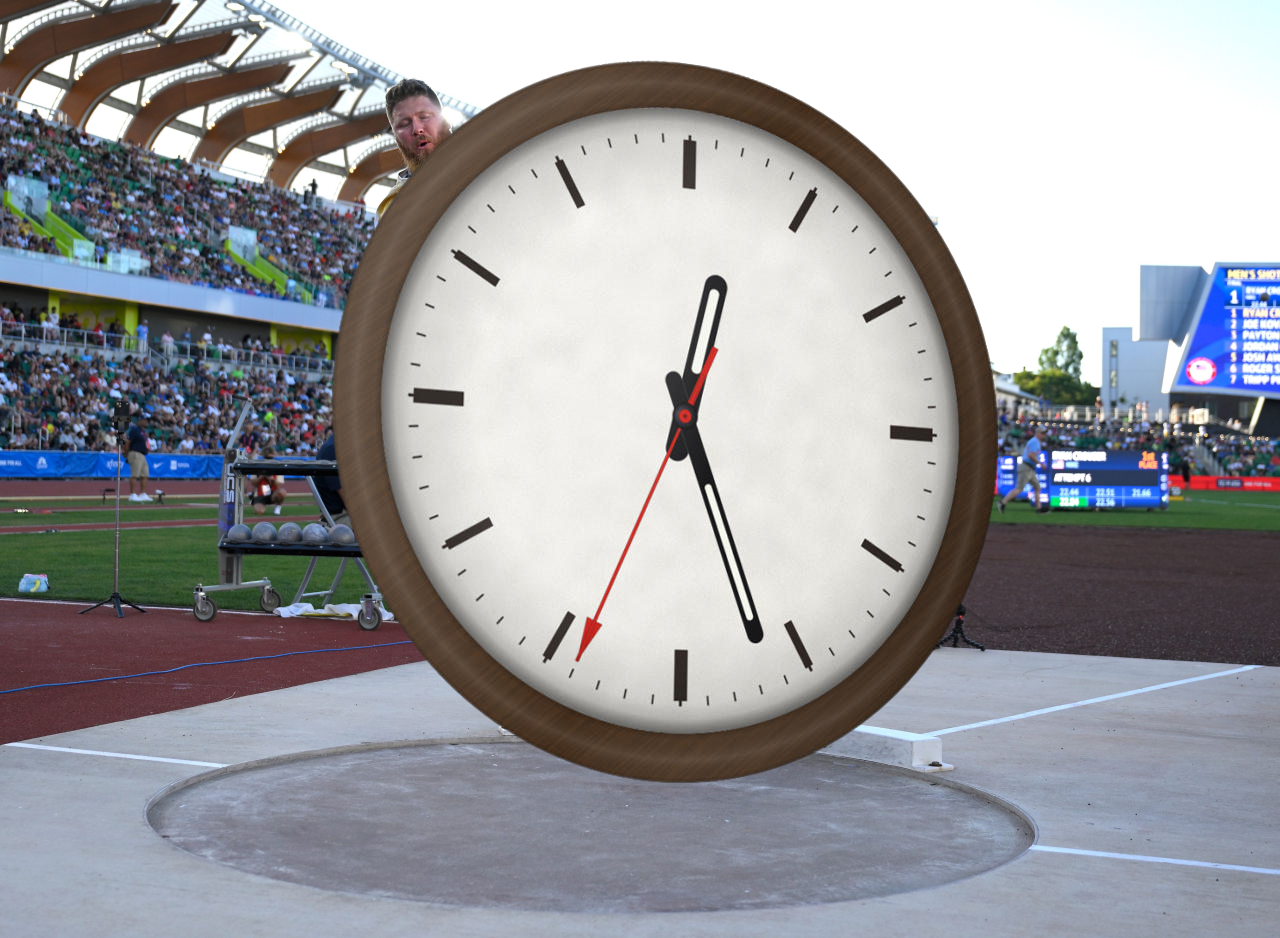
12 h 26 min 34 s
